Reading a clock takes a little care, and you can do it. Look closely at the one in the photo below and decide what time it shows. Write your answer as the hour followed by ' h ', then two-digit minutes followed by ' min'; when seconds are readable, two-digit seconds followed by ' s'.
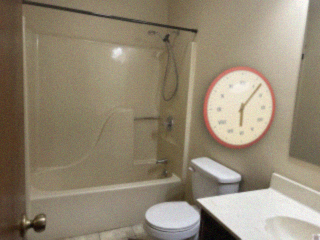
6 h 07 min
